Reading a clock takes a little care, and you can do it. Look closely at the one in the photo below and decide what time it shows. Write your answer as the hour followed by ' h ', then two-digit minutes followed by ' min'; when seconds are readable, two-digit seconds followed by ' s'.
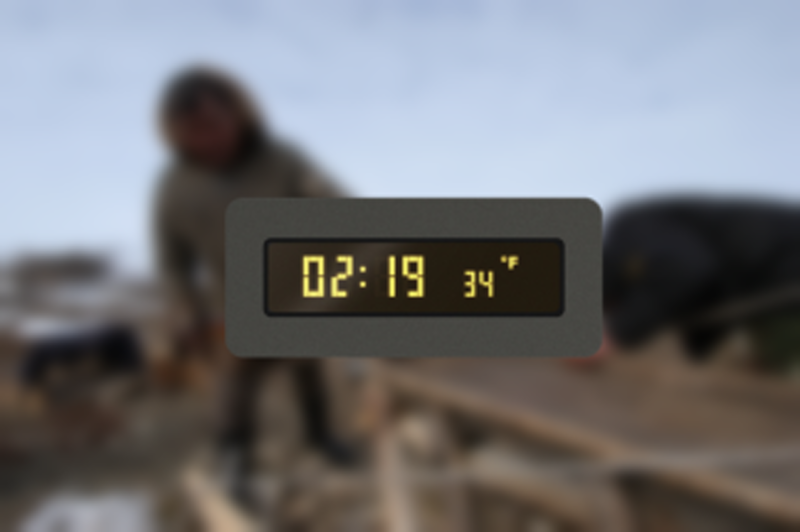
2 h 19 min
